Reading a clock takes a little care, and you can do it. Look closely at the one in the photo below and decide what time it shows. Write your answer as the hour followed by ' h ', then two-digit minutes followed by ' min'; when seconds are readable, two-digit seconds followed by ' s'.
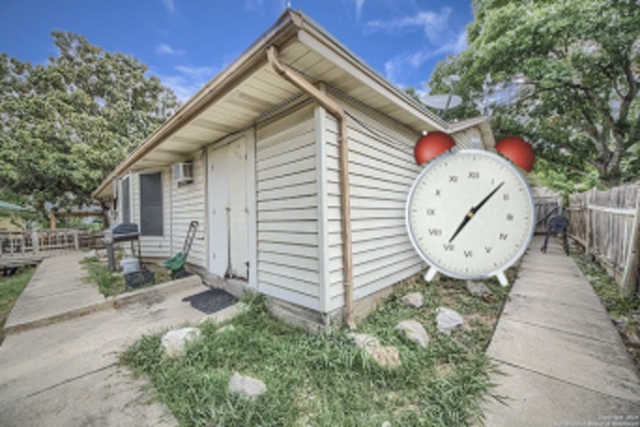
7 h 07 min
